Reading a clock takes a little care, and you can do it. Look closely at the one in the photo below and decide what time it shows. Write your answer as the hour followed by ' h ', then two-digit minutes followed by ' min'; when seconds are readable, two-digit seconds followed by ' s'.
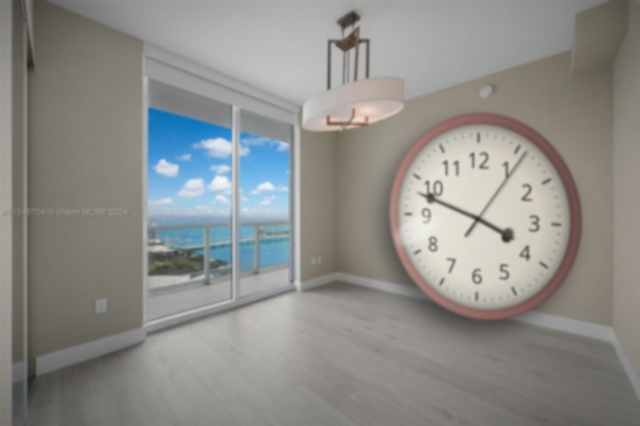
3 h 48 min 06 s
